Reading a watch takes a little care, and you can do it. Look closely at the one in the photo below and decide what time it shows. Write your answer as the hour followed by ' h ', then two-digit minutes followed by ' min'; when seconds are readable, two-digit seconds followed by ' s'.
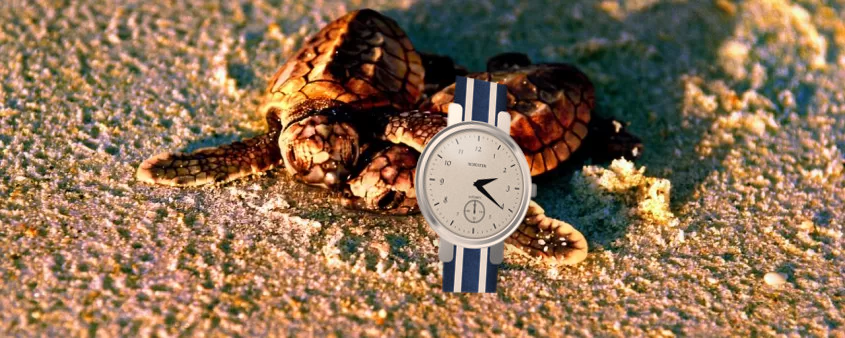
2 h 21 min
